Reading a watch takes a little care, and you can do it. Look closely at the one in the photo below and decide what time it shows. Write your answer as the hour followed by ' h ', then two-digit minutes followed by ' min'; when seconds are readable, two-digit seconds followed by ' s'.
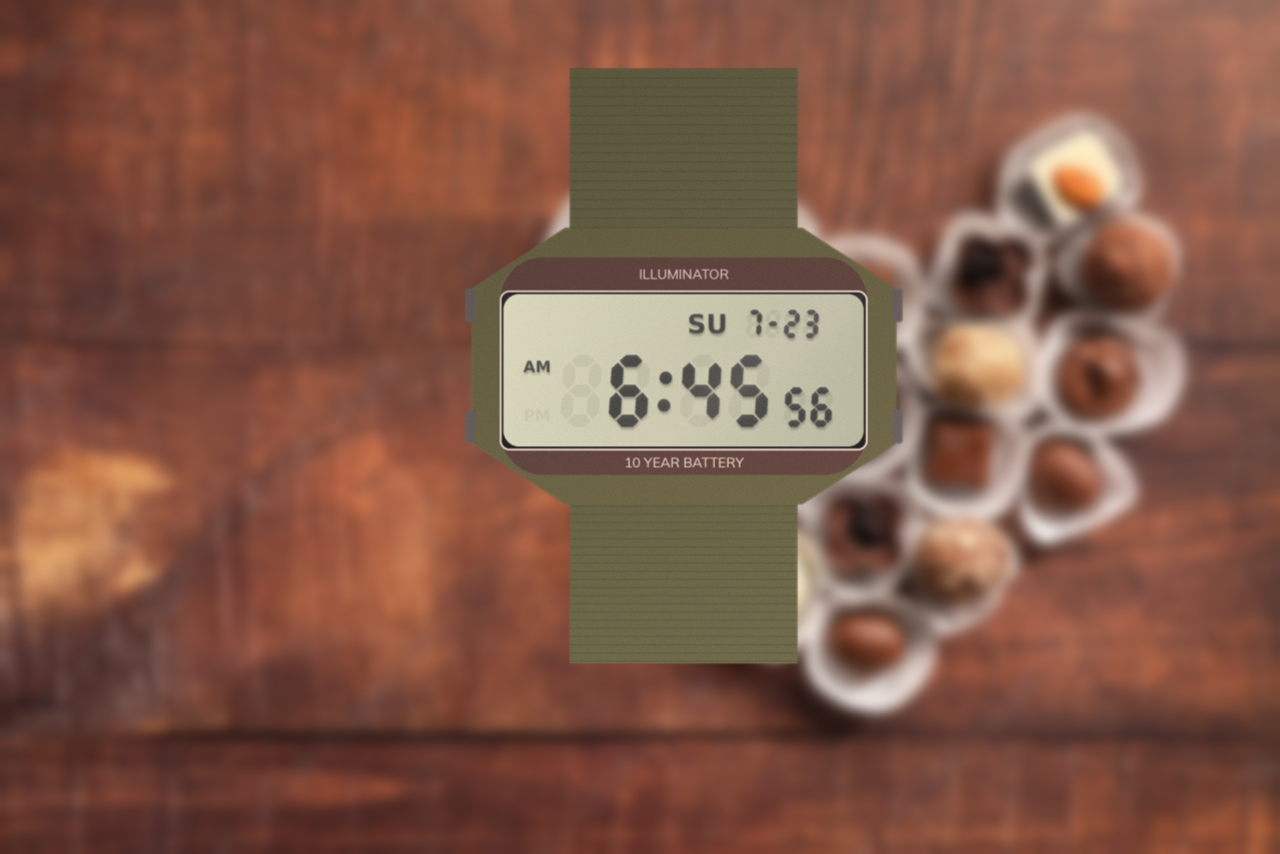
6 h 45 min 56 s
